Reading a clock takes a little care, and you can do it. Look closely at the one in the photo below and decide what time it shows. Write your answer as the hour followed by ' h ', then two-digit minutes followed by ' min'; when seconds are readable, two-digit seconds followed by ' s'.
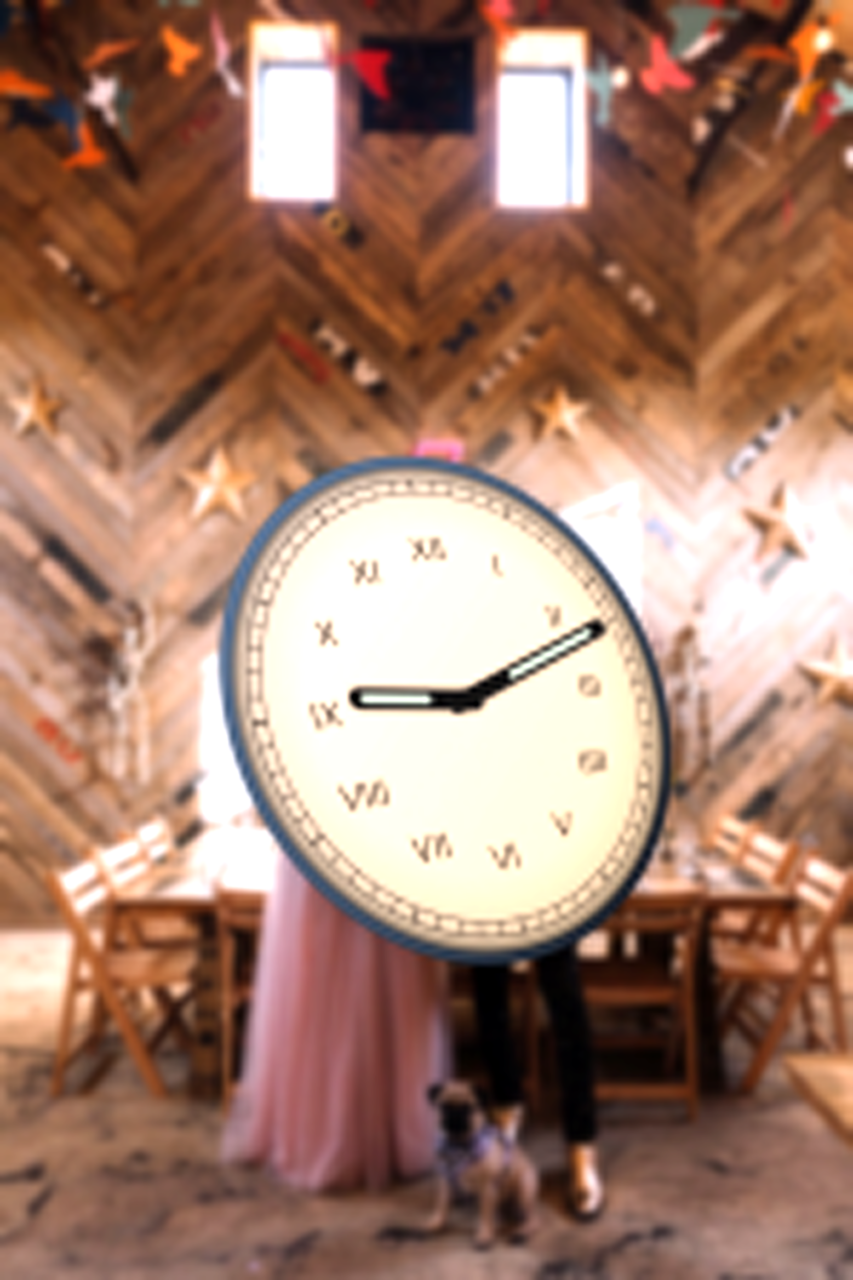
9 h 12 min
